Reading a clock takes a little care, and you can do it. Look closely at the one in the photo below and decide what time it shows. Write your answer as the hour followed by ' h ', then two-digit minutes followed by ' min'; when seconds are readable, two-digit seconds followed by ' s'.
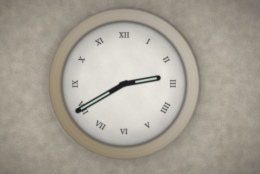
2 h 40 min
